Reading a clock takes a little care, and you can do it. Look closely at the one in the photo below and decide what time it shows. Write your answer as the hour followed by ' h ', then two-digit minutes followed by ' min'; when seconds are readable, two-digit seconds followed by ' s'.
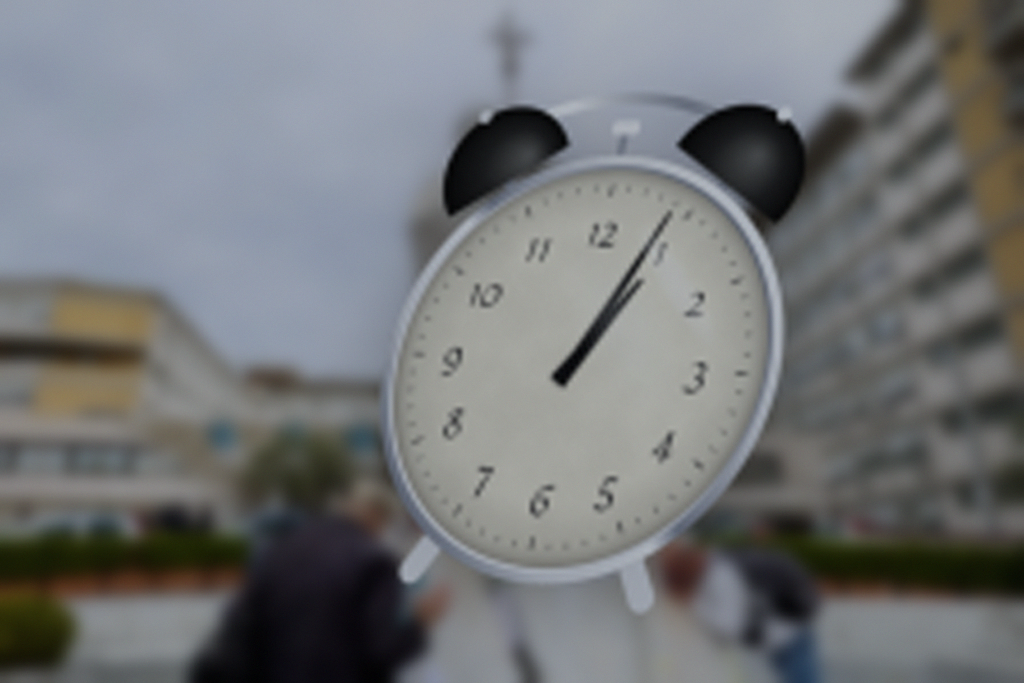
1 h 04 min
